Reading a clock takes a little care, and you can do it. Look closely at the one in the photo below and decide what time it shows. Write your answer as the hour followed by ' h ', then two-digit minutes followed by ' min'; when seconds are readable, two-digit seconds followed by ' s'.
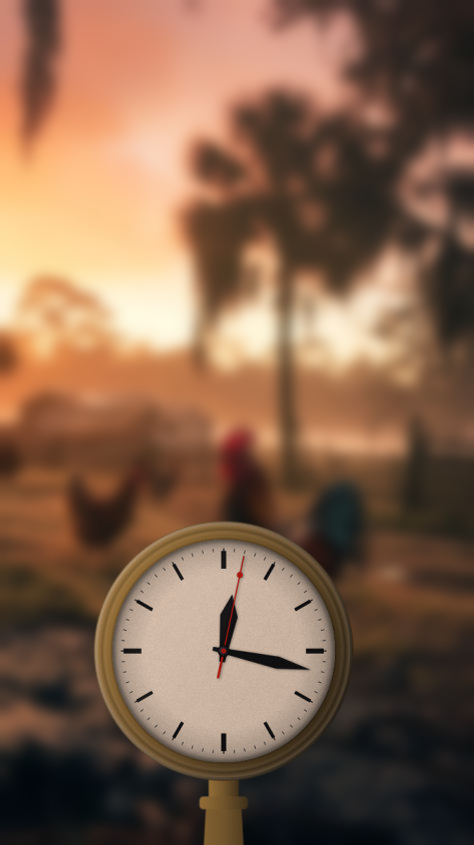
12 h 17 min 02 s
